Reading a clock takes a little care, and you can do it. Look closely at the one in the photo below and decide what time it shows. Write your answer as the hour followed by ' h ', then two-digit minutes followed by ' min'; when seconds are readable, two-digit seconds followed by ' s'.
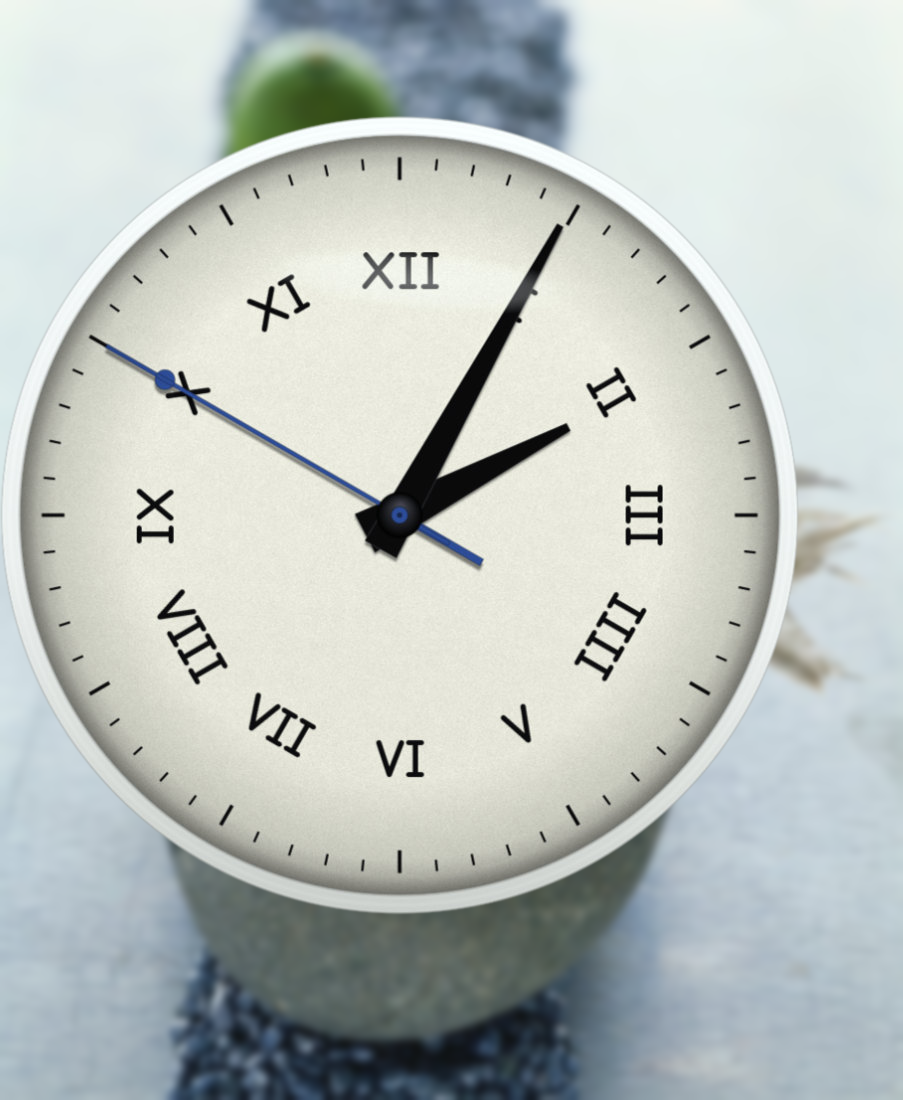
2 h 04 min 50 s
